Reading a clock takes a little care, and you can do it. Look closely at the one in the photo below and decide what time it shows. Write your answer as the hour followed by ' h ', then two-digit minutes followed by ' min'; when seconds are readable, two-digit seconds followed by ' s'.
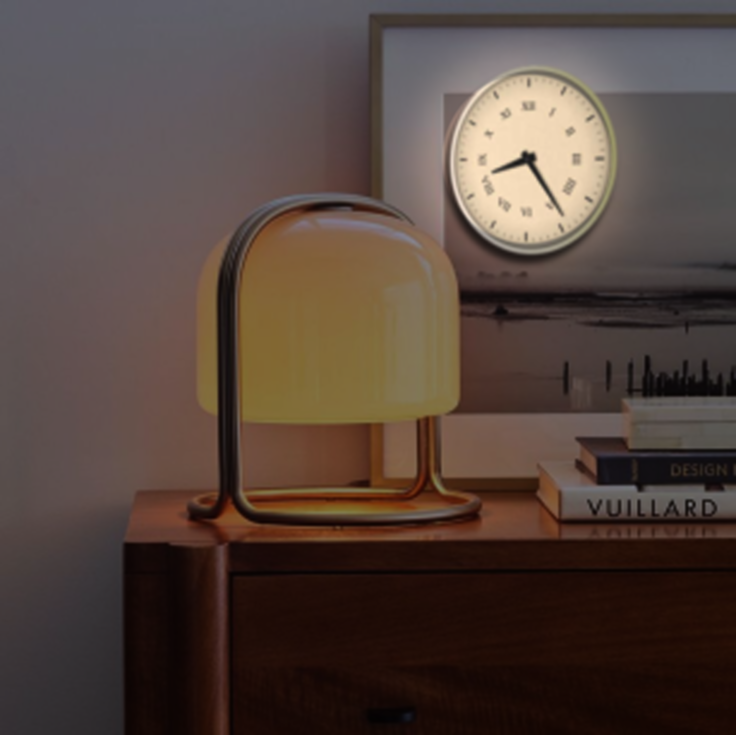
8 h 24 min
